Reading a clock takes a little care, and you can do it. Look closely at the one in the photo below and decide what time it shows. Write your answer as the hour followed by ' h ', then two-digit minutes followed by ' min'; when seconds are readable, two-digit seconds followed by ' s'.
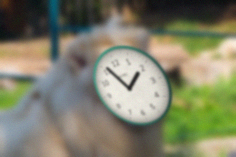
1 h 56 min
